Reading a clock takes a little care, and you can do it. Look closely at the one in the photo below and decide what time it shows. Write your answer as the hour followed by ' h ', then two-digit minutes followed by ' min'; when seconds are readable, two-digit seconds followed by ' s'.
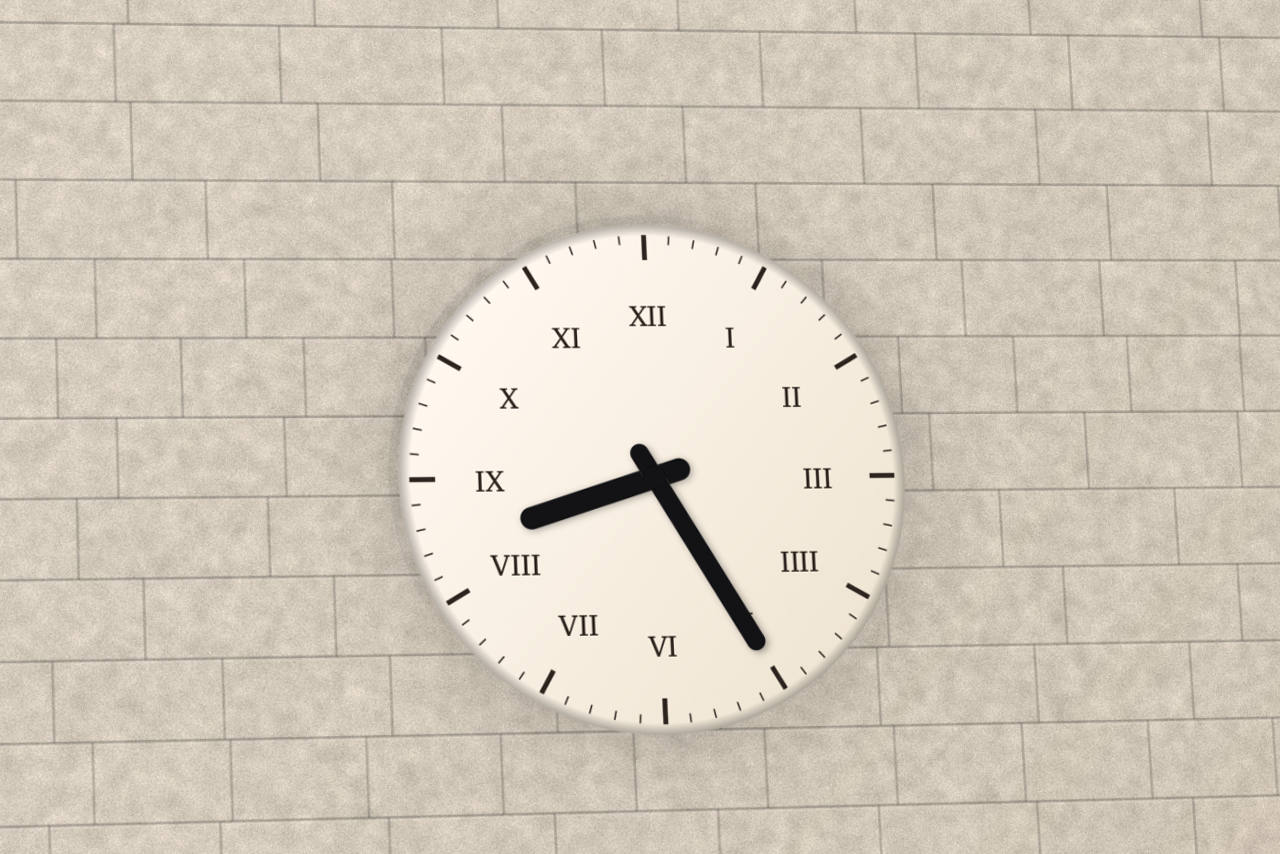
8 h 25 min
